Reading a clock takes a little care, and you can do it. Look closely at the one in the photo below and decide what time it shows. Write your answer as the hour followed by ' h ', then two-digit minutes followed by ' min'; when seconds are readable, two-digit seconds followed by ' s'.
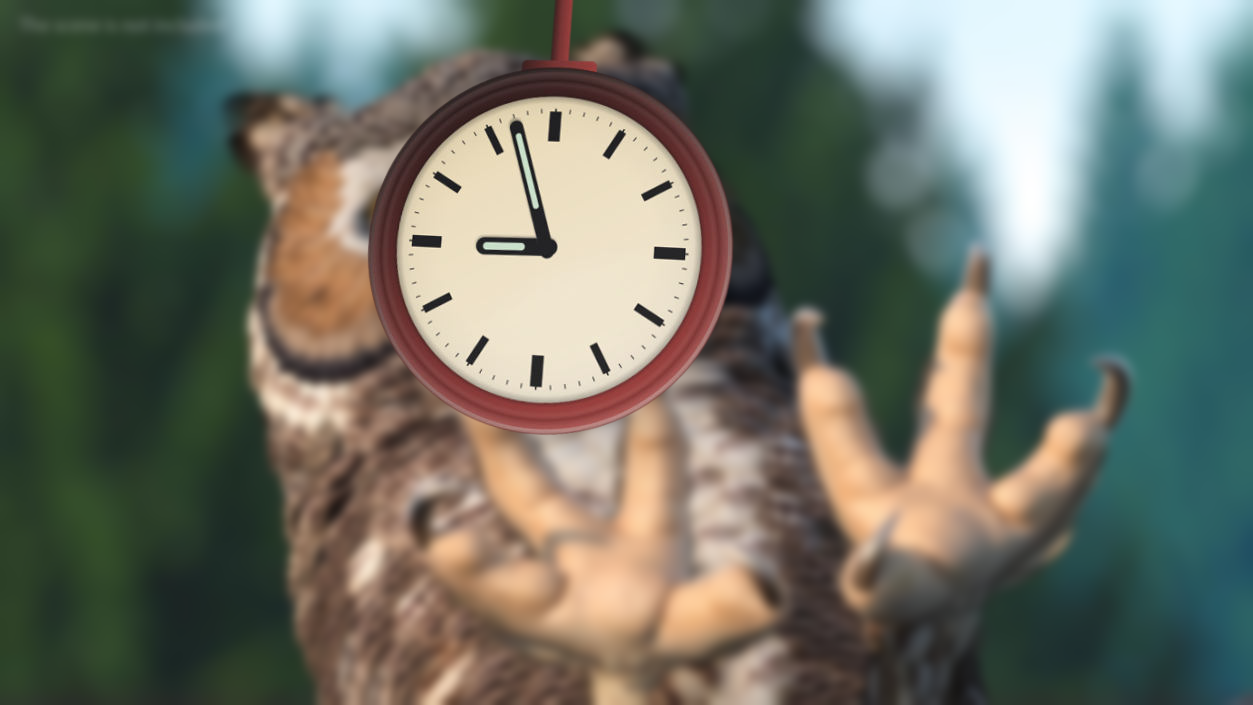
8 h 57 min
